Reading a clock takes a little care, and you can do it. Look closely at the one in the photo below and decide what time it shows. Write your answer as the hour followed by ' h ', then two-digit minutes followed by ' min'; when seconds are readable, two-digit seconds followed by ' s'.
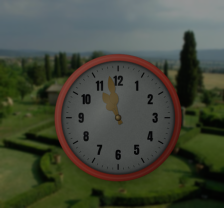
10 h 58 min
